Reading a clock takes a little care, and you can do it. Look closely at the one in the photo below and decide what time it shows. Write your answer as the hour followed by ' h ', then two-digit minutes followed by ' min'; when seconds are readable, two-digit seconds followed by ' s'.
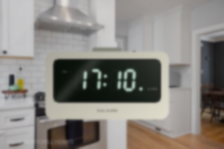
17 h 10 min
